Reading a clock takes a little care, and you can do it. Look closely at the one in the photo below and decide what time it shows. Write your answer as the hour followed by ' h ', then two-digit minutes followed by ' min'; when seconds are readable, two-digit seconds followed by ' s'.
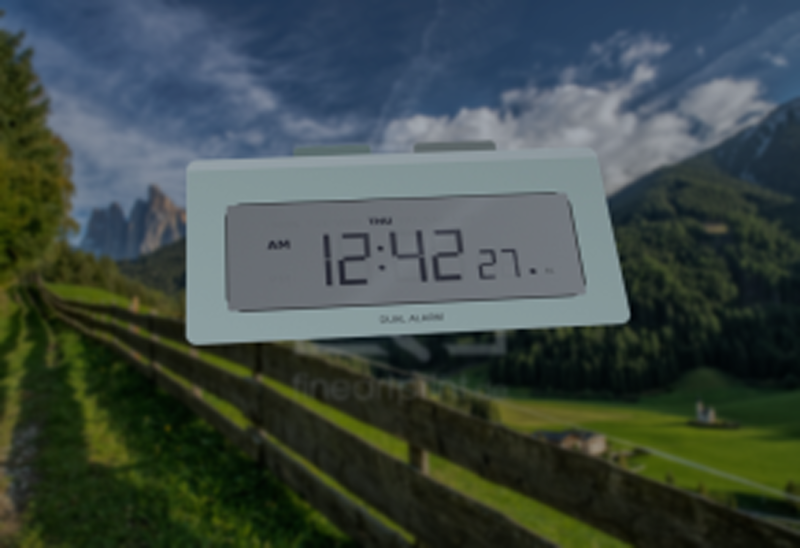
12 h 42 min 27 s
